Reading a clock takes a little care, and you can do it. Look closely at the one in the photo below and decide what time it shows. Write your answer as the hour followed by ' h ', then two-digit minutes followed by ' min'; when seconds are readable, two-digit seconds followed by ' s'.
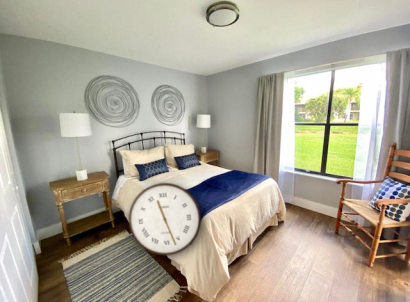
11 h 27 min
